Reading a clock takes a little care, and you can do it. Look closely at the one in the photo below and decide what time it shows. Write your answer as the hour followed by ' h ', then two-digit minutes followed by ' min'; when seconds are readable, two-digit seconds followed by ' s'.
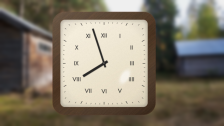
7 h 57 min
